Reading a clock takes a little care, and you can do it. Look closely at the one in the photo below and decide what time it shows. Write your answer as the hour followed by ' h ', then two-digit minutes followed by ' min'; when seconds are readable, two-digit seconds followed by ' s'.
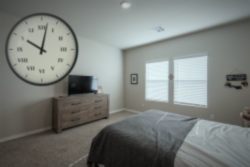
10 h 02 min
